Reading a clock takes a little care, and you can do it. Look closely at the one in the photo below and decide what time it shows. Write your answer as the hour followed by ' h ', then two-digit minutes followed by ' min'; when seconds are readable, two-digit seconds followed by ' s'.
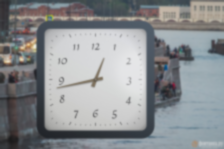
12 h 43 min
